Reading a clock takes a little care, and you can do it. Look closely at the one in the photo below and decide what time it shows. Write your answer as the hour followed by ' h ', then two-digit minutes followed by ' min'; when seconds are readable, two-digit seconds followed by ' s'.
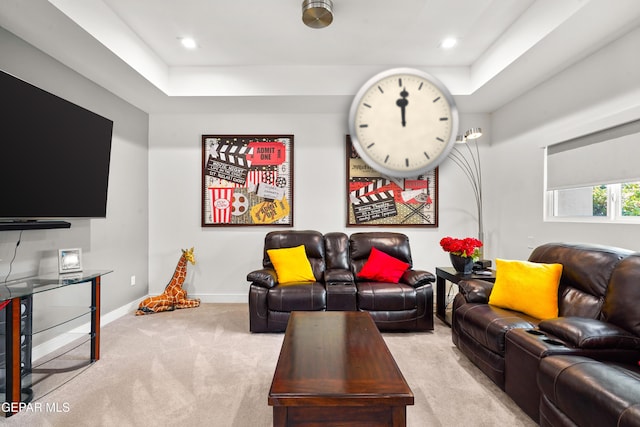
12 h 01 min
